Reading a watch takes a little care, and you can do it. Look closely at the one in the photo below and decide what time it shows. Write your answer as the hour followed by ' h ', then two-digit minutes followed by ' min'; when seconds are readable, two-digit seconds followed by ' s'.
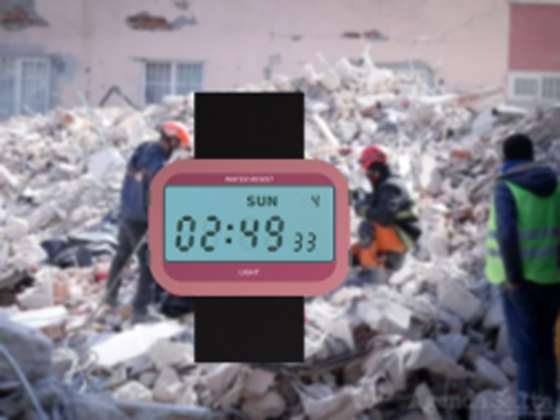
2 h 49 min 33 s
